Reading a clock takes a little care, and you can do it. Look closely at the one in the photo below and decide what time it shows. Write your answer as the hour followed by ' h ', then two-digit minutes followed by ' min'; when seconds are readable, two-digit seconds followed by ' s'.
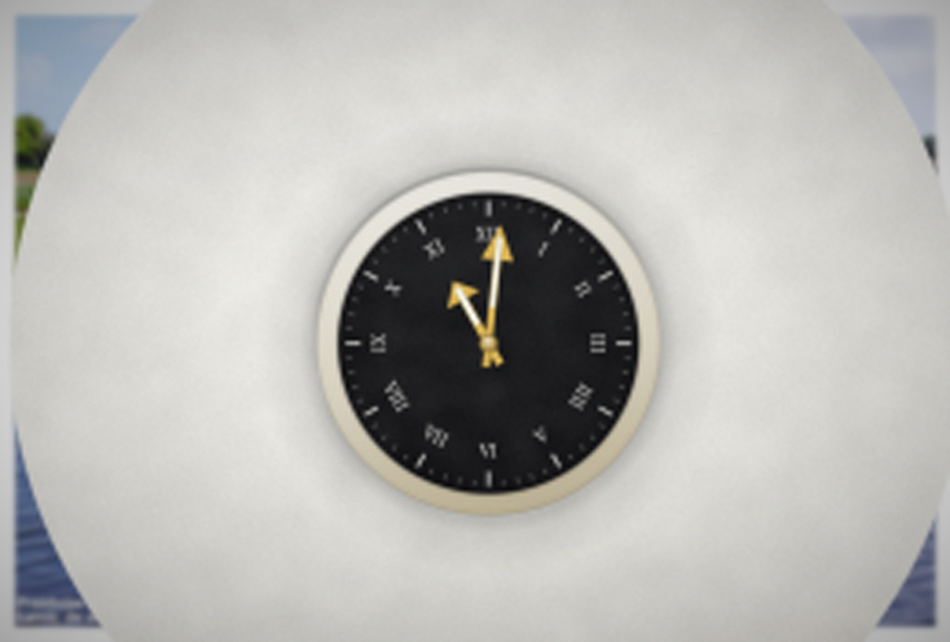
11 h 01 min
